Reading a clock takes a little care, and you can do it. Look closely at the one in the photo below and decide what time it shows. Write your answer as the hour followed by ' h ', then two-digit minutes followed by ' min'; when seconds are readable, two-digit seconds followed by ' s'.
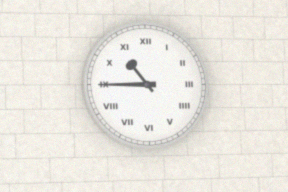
10 h 45 min
